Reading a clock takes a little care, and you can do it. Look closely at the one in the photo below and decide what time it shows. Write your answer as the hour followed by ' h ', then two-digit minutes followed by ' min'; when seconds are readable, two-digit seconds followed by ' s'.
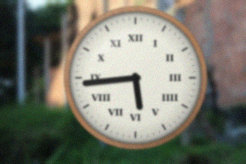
5 h 44 min
